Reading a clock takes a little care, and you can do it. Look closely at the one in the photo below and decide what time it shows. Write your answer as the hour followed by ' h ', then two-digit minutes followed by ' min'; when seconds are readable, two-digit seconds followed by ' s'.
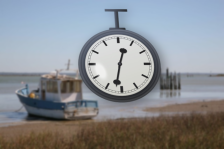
12 h 32 min
